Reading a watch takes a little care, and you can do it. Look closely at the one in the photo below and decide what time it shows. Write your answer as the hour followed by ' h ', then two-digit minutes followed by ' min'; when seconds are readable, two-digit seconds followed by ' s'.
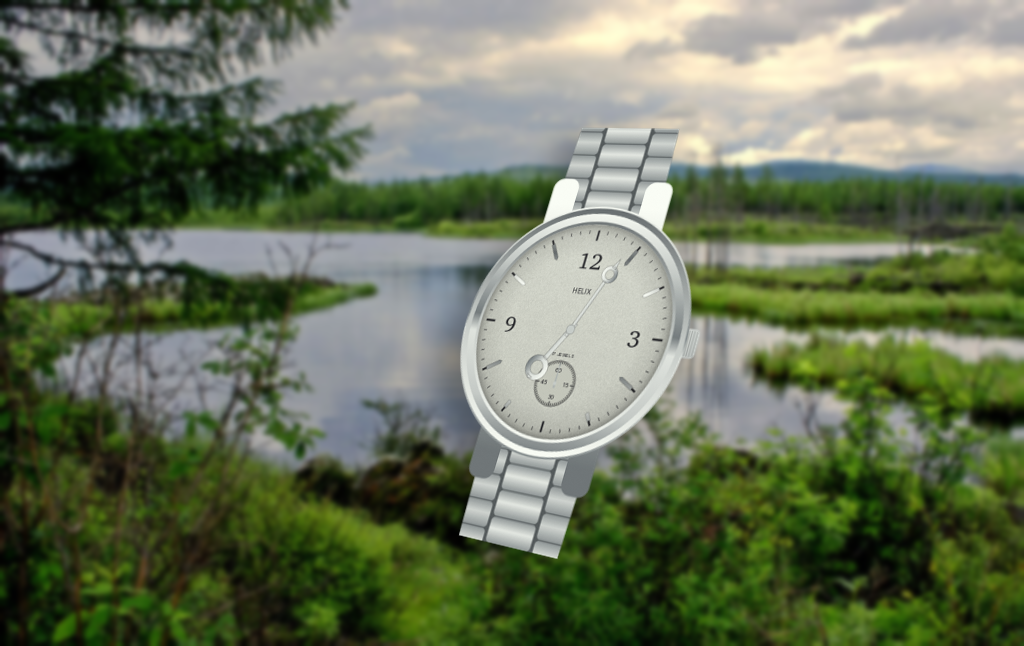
7 h 04 min
